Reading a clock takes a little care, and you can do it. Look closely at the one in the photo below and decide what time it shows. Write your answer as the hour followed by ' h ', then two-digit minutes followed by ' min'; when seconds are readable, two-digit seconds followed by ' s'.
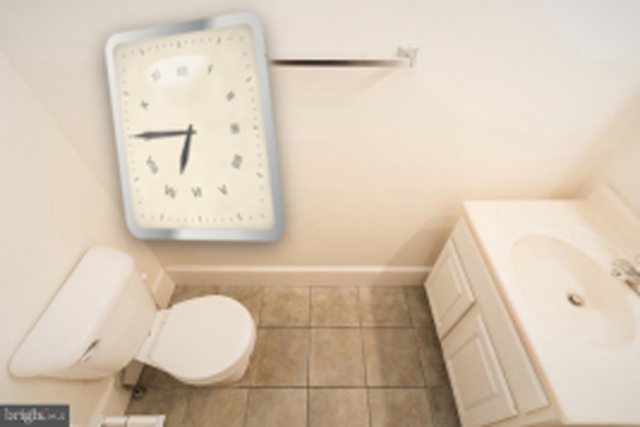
6 h 45 min
